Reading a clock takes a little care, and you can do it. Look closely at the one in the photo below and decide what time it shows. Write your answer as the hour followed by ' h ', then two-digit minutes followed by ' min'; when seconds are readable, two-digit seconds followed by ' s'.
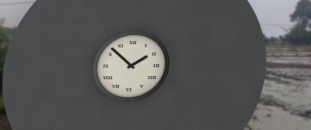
1 h 52 min
